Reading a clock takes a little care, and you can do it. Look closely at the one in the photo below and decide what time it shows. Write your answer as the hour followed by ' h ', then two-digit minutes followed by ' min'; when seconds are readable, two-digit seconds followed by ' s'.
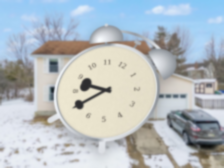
8 h 35 min
